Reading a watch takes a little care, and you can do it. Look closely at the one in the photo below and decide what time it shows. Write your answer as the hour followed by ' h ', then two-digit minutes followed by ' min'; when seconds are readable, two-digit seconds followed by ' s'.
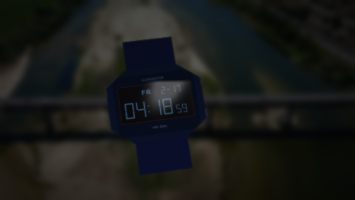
4 h 18 min
